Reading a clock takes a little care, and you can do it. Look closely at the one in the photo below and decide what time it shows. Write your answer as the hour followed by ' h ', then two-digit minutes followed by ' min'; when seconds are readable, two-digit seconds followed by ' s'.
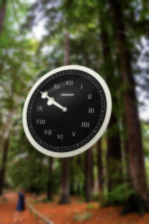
9 h 50 min
